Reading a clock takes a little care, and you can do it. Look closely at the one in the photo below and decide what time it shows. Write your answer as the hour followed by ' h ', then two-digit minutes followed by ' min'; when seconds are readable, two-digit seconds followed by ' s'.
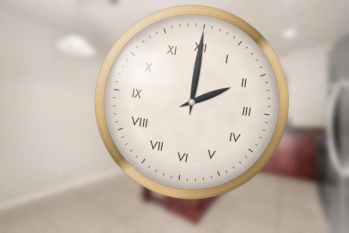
2 h 00 min
